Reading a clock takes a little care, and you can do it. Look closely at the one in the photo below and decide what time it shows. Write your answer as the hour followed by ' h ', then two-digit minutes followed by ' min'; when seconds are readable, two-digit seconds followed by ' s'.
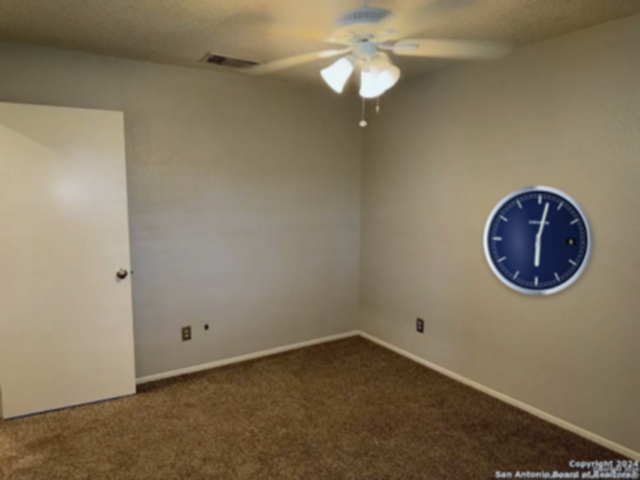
6 h 02 min
